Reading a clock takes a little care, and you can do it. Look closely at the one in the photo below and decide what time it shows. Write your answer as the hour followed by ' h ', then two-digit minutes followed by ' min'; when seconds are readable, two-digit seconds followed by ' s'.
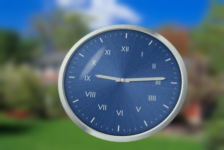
9 h 14 min
